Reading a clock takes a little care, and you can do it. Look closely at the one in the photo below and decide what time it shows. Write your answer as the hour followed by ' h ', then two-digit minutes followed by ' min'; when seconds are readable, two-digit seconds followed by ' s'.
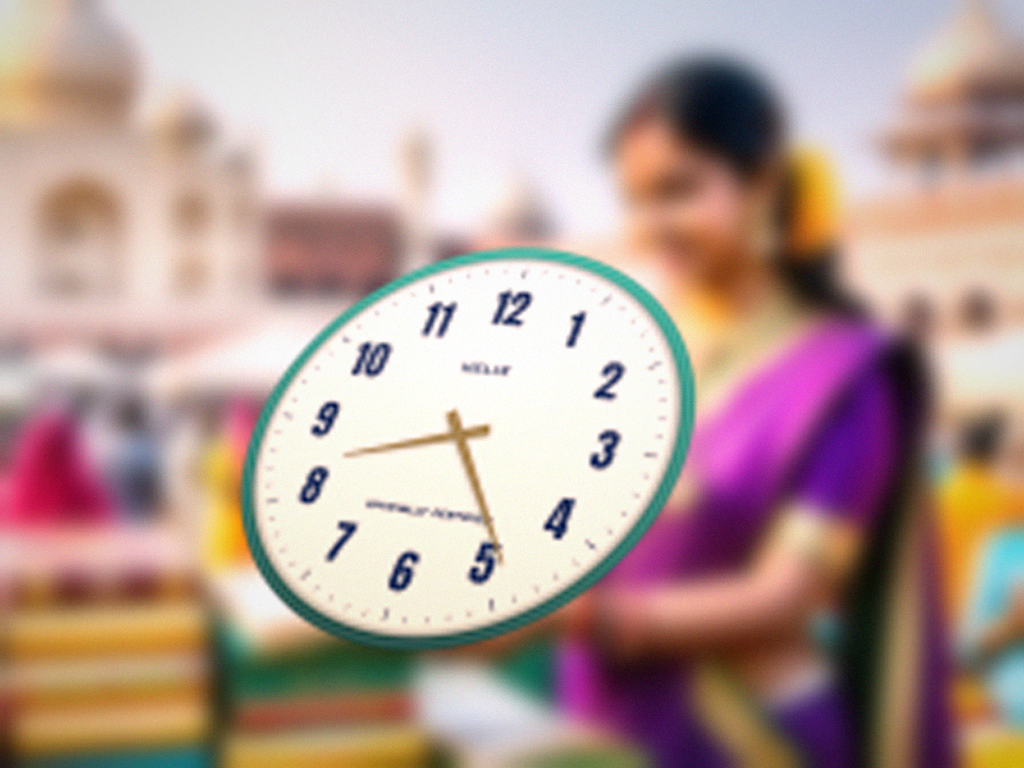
8 h 24 min
